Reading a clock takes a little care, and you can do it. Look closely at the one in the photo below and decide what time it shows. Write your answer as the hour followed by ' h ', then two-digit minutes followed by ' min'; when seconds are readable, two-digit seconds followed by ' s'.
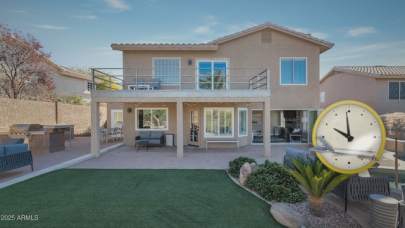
9 h 59 min
